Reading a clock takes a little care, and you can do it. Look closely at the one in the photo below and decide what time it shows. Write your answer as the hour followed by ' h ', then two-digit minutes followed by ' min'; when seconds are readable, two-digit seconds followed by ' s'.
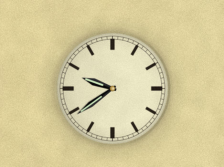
9 h 39 min
